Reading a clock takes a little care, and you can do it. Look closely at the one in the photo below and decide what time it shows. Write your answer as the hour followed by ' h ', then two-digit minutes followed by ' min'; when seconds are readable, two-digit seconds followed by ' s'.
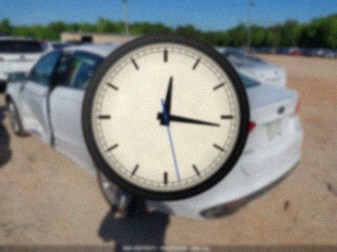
12 h 16 min 28 s
